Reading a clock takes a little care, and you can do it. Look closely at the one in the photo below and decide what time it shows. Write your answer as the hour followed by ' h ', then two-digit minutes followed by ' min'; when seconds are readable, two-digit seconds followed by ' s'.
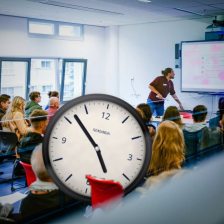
4 h 52 min
